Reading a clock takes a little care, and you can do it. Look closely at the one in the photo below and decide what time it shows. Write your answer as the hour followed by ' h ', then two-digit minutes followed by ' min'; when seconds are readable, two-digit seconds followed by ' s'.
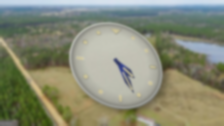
4 h 26 min
